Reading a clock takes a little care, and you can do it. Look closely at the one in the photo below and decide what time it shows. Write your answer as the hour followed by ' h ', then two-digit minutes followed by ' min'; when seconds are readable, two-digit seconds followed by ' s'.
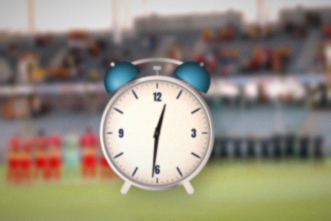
12 h 31 min
